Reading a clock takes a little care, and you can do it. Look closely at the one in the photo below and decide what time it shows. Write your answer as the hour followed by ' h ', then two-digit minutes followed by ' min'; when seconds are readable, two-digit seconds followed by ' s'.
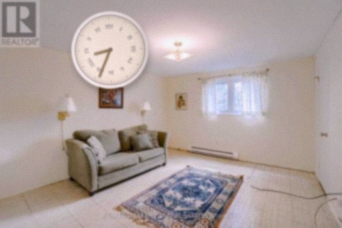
8 h 34 min
